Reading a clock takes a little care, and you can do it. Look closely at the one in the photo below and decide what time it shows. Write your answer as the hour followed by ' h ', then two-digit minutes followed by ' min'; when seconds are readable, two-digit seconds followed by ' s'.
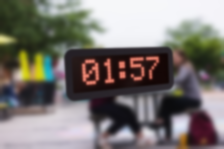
1 h 57 min
